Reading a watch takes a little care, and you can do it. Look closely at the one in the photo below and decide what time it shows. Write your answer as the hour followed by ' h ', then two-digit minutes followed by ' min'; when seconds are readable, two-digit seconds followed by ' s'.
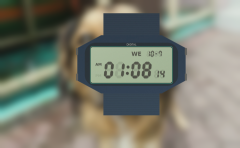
1 h 08 min 14 s
